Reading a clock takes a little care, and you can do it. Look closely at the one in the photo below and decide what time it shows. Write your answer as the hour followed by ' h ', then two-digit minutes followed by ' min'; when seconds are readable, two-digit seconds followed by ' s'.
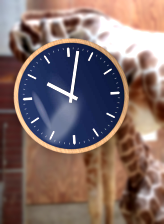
10 h 02 min
